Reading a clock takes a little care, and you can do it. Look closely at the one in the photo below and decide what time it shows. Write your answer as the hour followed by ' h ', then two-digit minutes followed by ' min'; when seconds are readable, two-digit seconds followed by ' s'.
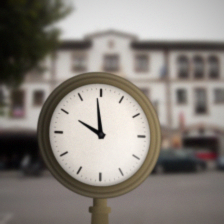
9 h 59 min
